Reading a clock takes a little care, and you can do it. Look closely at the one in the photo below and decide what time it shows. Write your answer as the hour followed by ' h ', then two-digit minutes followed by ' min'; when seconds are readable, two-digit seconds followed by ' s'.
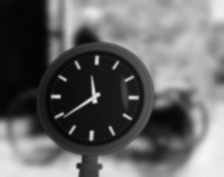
11 h 39 min
